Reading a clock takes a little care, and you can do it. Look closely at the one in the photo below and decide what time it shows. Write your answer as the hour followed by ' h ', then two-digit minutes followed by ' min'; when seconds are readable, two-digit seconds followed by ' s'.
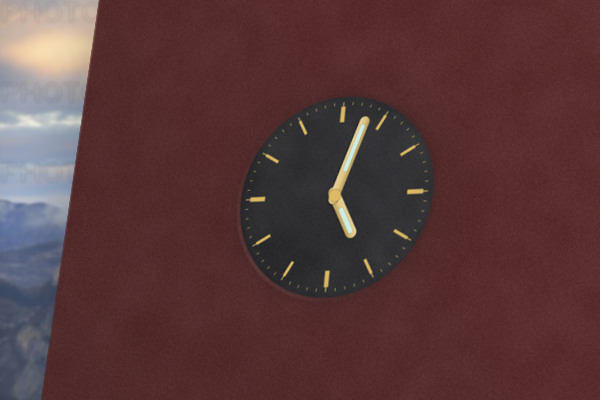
5 h 03 min
